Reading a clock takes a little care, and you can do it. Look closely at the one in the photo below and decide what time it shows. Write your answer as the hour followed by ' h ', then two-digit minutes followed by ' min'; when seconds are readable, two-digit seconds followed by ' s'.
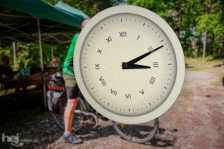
3 h 11 min
